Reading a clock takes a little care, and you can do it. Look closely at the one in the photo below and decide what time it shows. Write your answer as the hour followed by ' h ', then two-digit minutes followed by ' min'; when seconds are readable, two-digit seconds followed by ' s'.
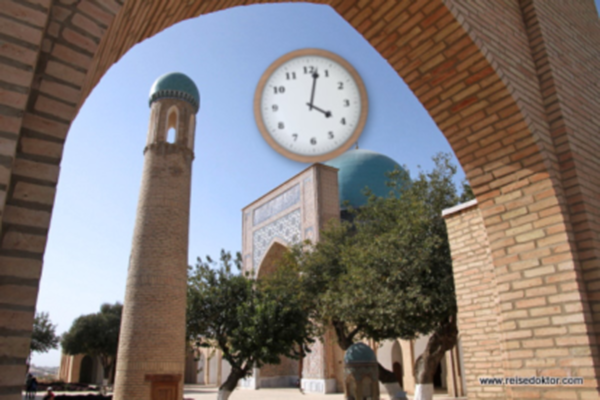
4 h 02 min
